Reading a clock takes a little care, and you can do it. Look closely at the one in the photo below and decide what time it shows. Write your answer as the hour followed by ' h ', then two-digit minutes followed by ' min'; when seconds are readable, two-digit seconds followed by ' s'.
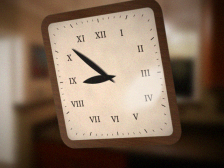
8 h 52 min
